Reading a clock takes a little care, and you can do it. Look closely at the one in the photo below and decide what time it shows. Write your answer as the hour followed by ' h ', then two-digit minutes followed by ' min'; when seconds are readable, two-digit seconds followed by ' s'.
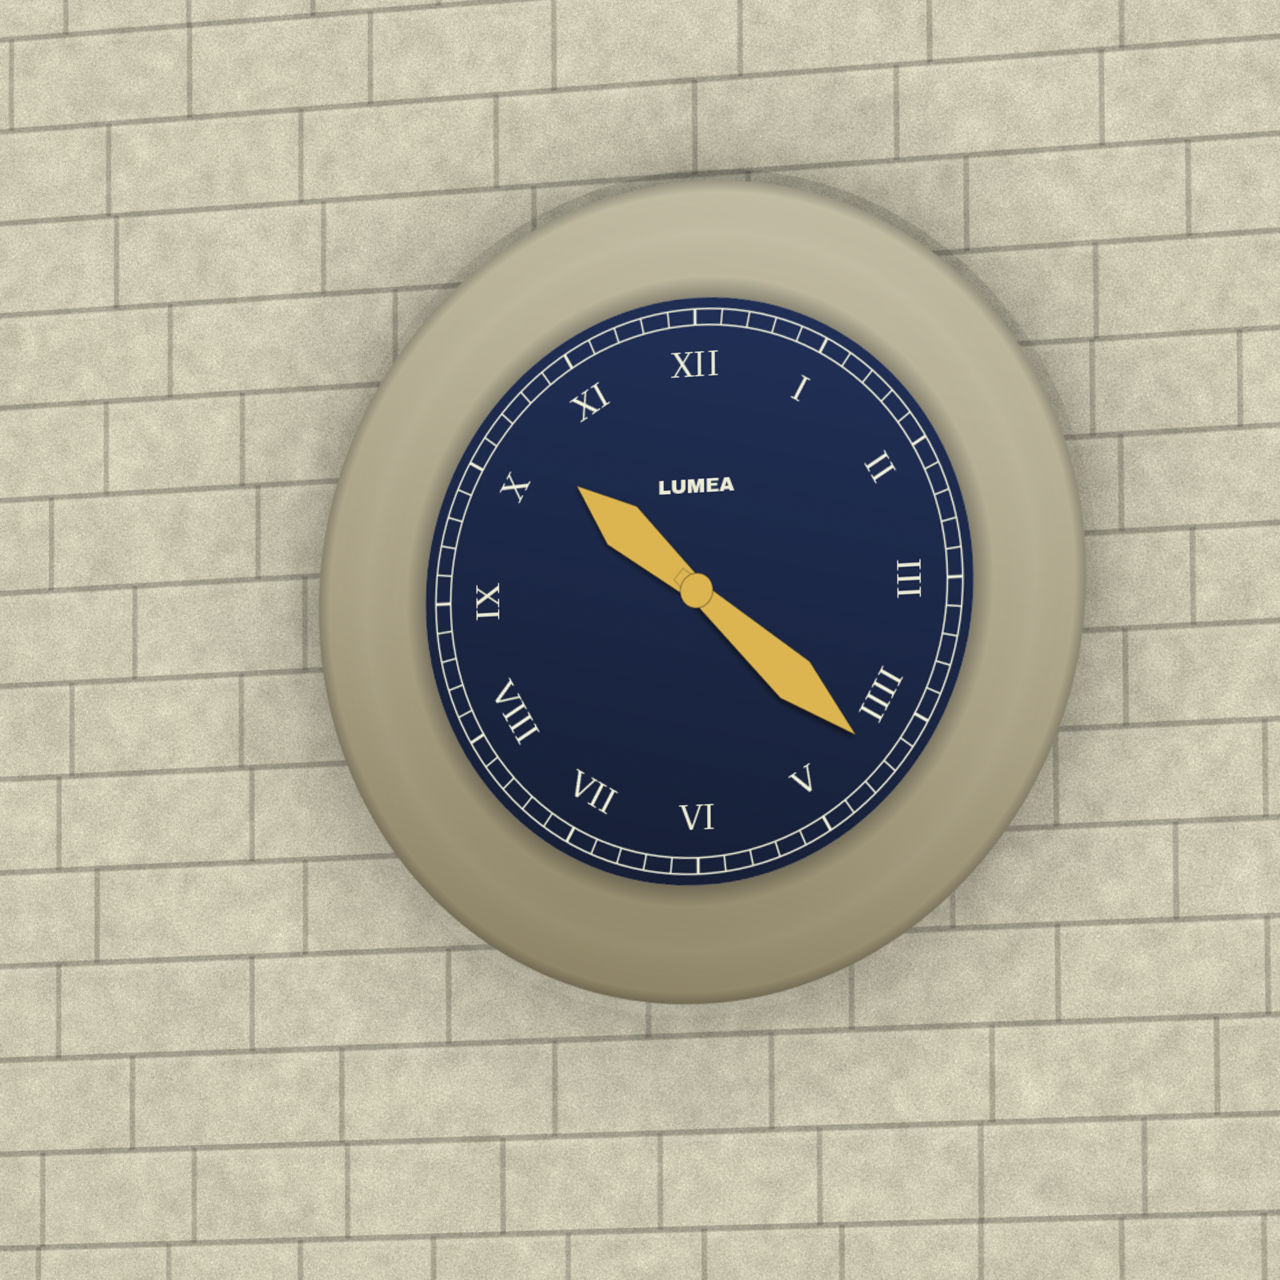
10 h 22 min
